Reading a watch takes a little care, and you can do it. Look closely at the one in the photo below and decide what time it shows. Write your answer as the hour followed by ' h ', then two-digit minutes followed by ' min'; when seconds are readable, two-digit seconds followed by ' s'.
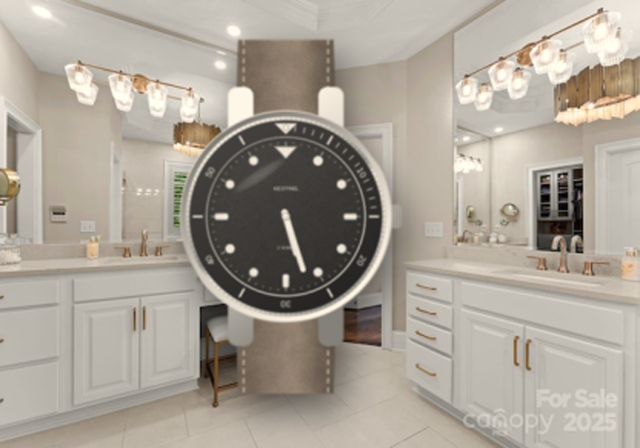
5 h 27 min
